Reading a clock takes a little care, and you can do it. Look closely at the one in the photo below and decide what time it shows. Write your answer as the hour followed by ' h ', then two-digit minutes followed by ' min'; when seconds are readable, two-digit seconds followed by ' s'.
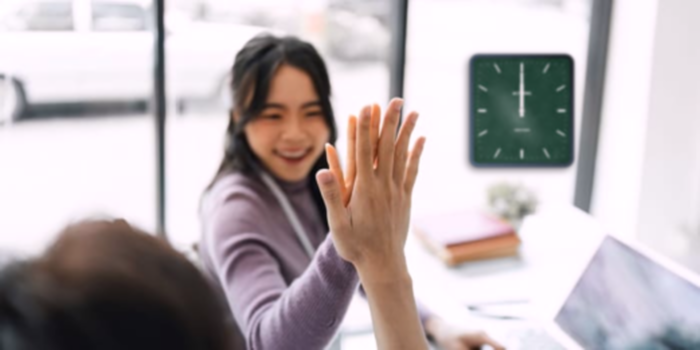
12 h 00 min
